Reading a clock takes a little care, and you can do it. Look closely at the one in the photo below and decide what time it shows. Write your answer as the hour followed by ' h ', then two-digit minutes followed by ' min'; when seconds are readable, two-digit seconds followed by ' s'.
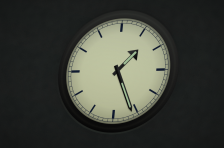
1 h 26 min
